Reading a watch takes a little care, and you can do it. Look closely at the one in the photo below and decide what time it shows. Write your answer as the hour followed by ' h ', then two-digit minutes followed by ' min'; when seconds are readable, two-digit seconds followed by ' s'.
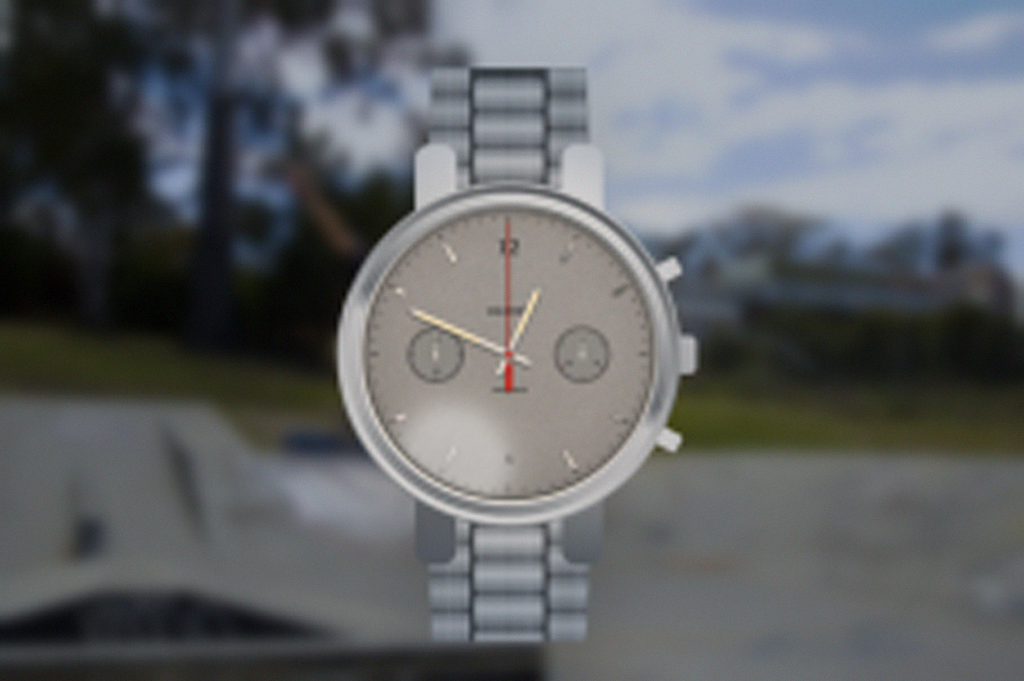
12 h 49 min
